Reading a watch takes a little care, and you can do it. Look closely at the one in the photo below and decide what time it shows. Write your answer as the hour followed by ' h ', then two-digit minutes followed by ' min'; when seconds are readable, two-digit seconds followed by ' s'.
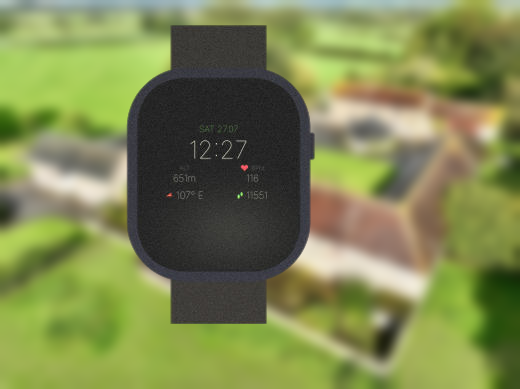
12 h 27 min
